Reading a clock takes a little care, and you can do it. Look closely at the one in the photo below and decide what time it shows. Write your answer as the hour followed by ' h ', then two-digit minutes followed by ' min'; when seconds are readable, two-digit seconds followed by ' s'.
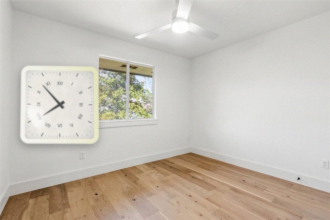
7 h 53 min
